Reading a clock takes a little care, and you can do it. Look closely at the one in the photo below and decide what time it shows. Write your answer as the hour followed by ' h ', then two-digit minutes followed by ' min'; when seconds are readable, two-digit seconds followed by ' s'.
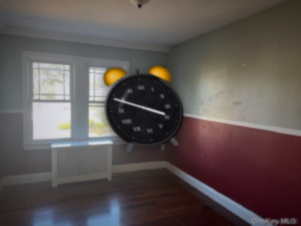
3 h 49 min
